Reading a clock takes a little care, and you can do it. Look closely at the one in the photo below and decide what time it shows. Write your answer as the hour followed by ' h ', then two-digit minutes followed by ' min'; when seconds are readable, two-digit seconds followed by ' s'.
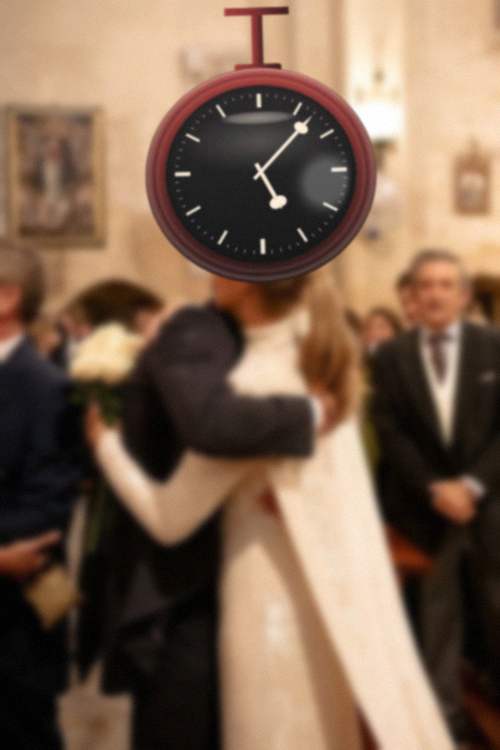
5 h 07 min
